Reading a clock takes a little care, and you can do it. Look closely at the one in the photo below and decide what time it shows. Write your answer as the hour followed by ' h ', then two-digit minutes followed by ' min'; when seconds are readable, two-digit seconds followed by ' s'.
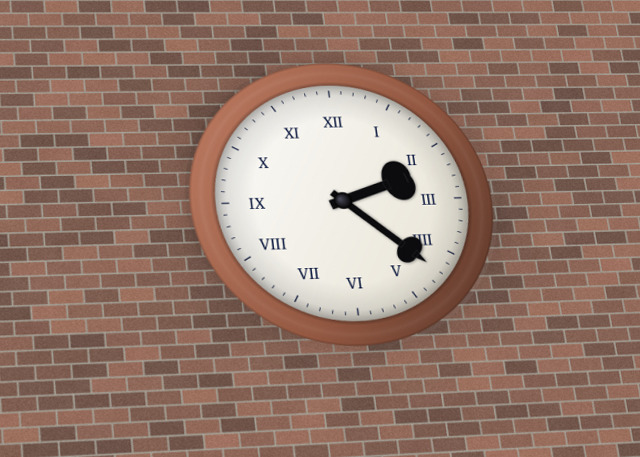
2 h 22 min
